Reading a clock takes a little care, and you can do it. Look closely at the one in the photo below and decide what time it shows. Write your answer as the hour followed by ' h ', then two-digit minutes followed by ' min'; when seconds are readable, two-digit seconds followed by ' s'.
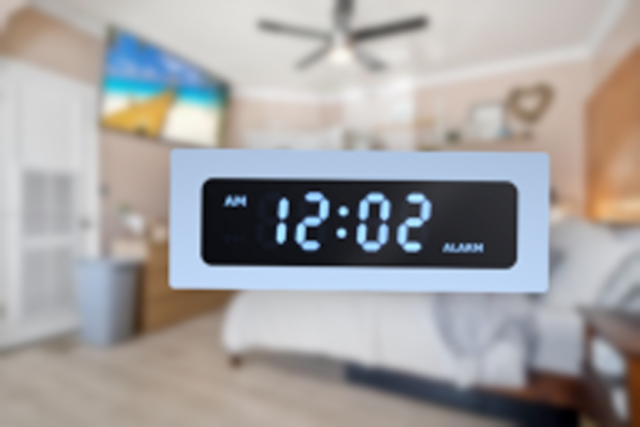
12 h 02 min
